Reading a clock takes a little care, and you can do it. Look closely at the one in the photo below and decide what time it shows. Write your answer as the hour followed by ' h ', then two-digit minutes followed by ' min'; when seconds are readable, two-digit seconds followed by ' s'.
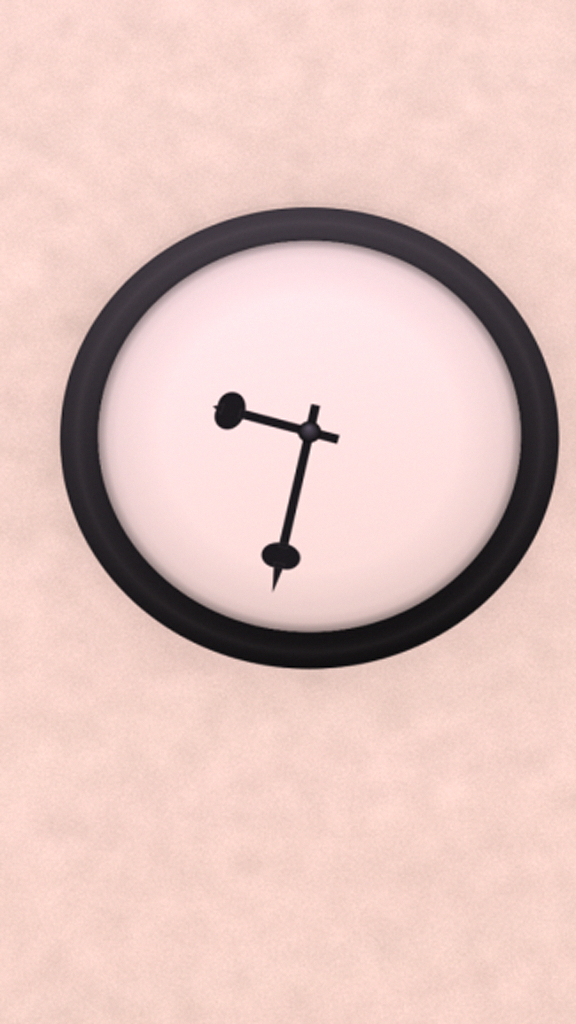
9 h 32 min
